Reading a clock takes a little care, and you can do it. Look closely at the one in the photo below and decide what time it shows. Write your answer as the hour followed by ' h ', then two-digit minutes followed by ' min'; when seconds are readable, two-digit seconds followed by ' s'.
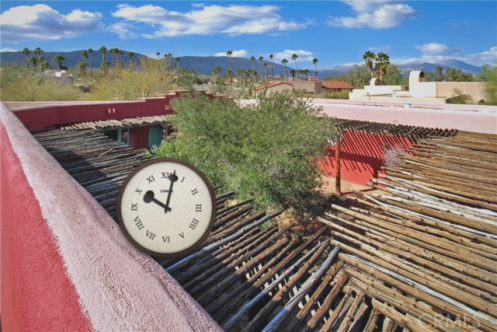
10 h 02 min
